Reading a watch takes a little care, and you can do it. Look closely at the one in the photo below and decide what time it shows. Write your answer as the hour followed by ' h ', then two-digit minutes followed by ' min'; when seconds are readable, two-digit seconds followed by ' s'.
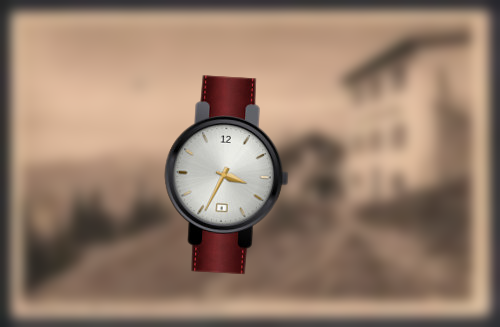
3 h 34 min
